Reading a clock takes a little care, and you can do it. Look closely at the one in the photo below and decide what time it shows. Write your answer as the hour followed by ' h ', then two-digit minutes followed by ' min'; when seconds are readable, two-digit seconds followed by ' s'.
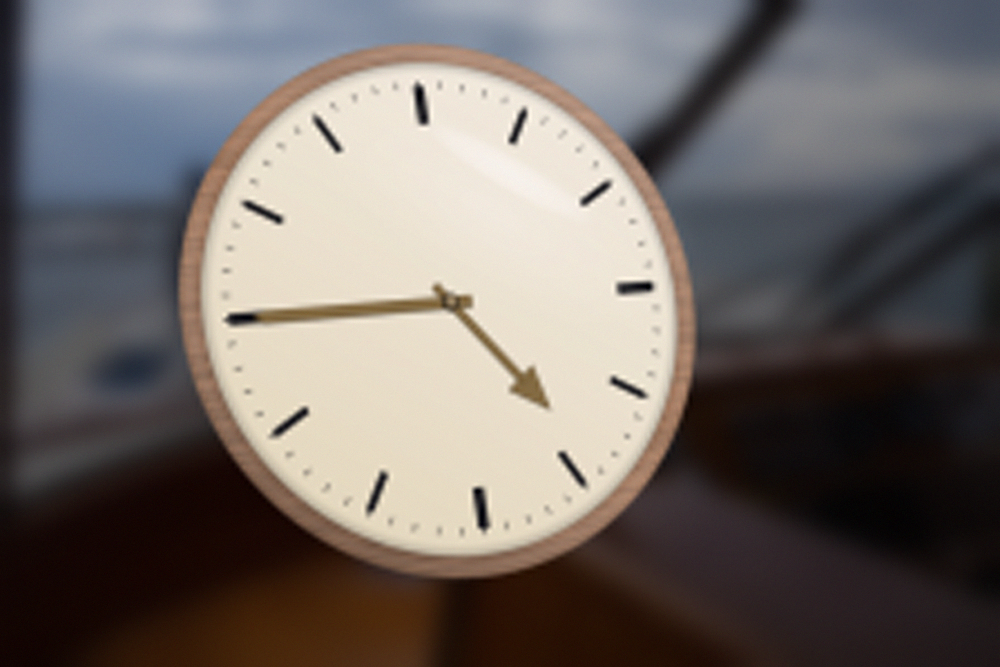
4 h 45 min
